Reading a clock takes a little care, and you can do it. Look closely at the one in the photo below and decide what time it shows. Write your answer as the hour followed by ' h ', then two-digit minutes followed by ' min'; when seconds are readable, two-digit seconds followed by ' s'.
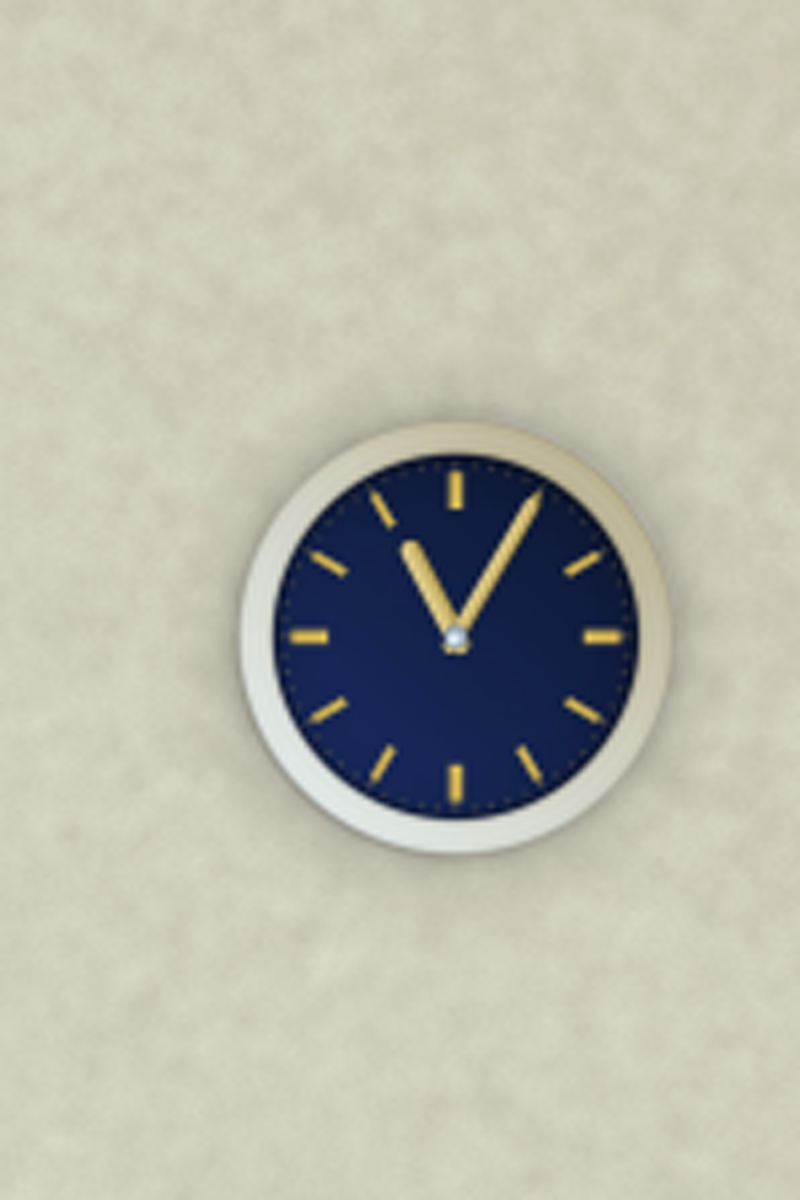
11 h 05 min
